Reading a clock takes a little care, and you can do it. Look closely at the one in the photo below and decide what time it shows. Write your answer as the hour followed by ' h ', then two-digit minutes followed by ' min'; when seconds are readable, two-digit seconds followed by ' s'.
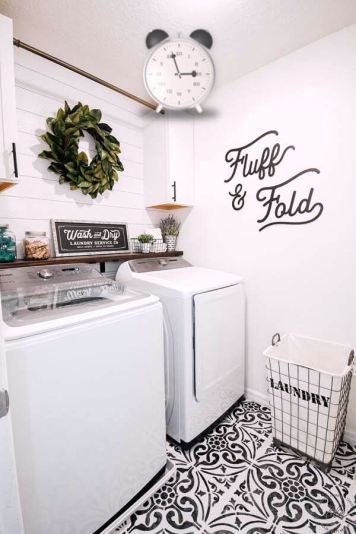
2 h 57 min
